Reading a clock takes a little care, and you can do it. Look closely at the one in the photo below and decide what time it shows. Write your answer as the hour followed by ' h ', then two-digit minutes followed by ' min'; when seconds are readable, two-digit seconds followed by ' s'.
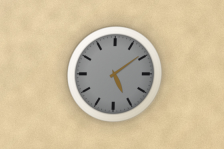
5 h 09 min
